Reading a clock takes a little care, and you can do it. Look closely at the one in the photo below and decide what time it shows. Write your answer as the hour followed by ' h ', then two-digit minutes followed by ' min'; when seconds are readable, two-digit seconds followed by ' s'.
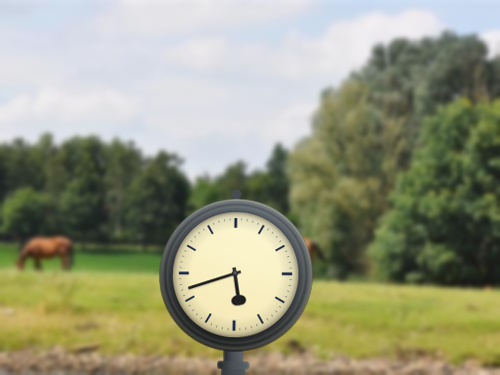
5 h 42 min
